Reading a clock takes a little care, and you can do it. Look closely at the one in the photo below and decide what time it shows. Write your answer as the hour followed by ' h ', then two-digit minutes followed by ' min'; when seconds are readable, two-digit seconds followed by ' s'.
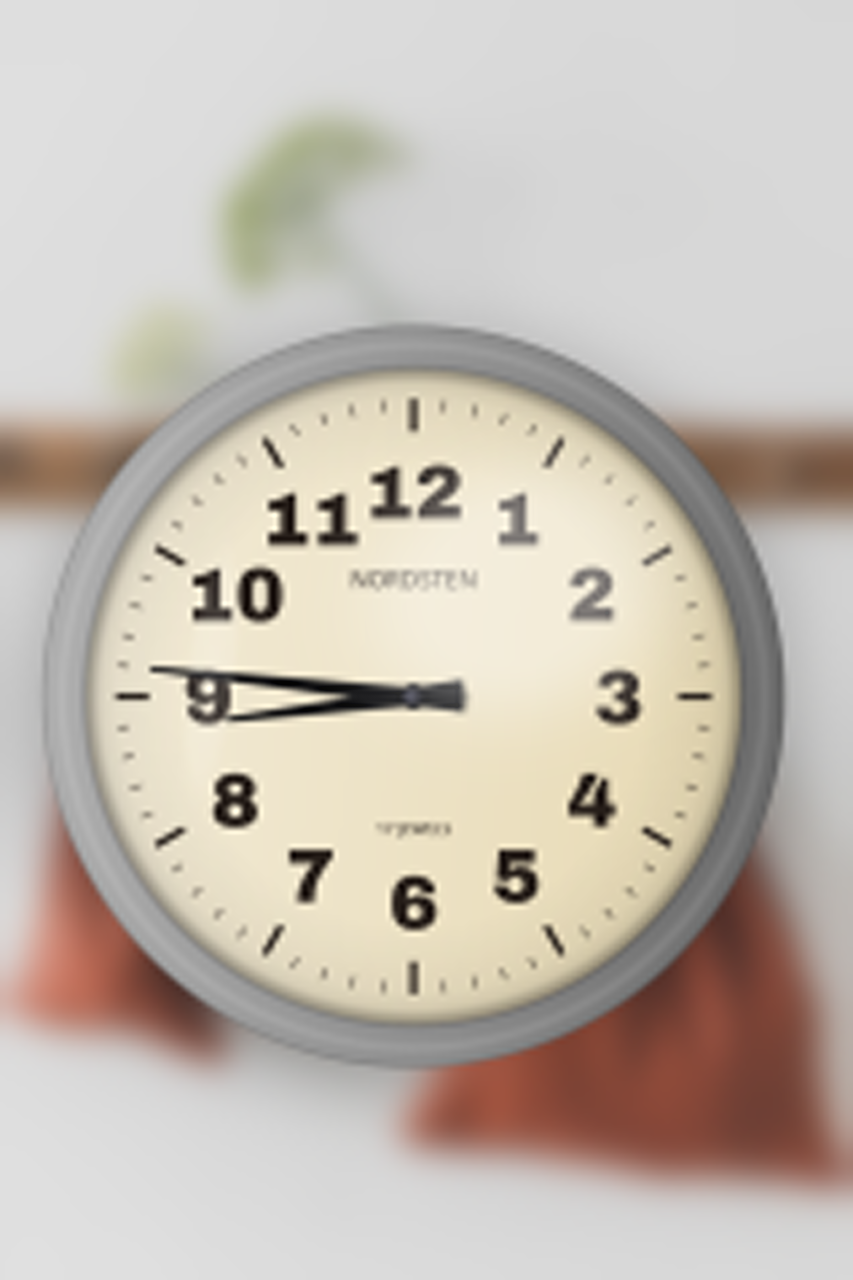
8 h 46 min
